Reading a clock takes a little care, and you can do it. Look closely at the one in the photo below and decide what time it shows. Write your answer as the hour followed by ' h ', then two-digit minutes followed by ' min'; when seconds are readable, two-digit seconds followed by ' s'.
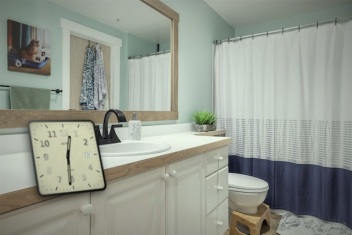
12 h 31 min
